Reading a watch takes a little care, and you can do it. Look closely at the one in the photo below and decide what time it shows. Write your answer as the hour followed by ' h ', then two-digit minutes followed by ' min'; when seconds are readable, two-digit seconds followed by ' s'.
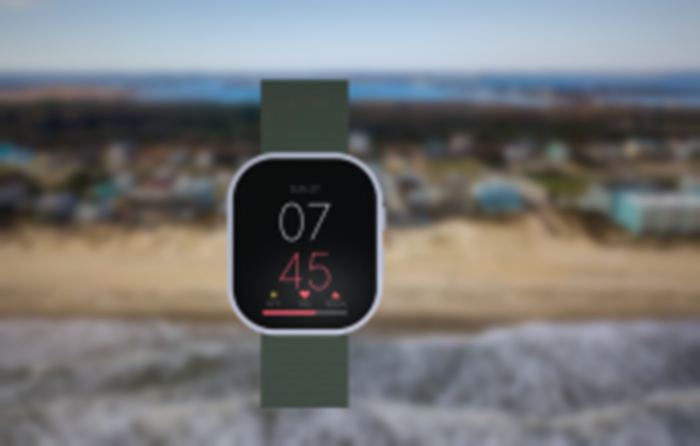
7 h 45 min
